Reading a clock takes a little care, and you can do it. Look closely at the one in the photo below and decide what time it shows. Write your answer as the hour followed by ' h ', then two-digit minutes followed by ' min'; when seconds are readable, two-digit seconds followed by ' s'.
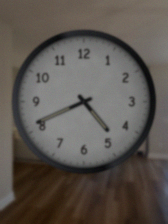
4 h 41 min
